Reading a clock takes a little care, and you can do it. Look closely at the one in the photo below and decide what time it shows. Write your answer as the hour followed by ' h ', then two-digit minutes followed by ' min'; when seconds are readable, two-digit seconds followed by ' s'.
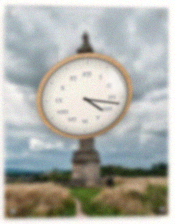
4 h 17 min
